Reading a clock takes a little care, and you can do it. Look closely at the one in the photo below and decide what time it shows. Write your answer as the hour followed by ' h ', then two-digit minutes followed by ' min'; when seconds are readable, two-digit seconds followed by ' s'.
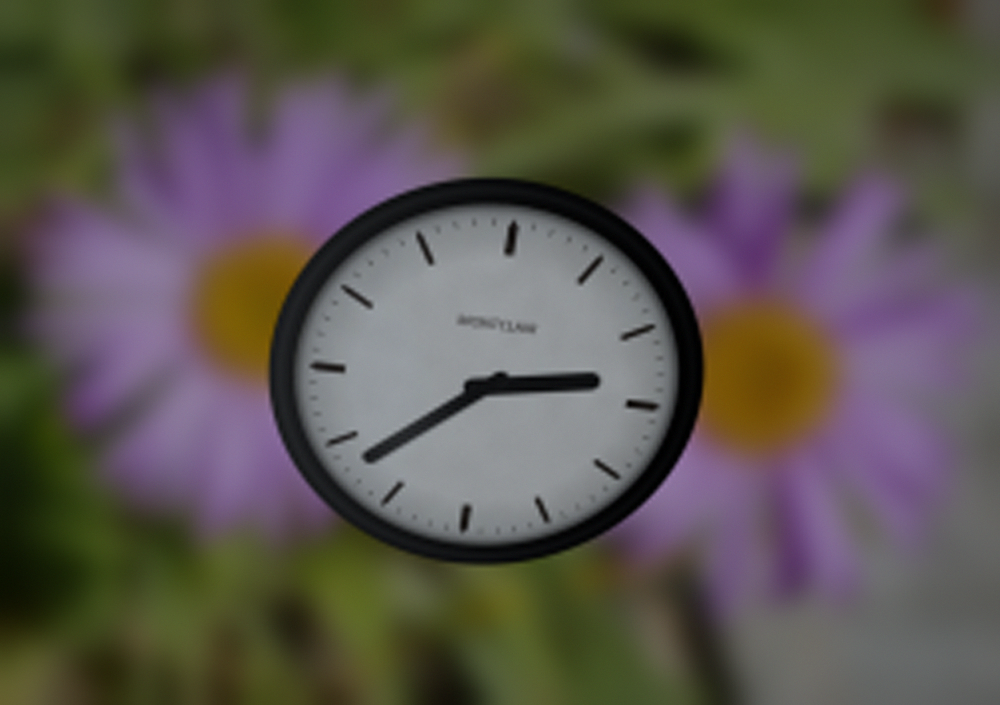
2 h 38 min
